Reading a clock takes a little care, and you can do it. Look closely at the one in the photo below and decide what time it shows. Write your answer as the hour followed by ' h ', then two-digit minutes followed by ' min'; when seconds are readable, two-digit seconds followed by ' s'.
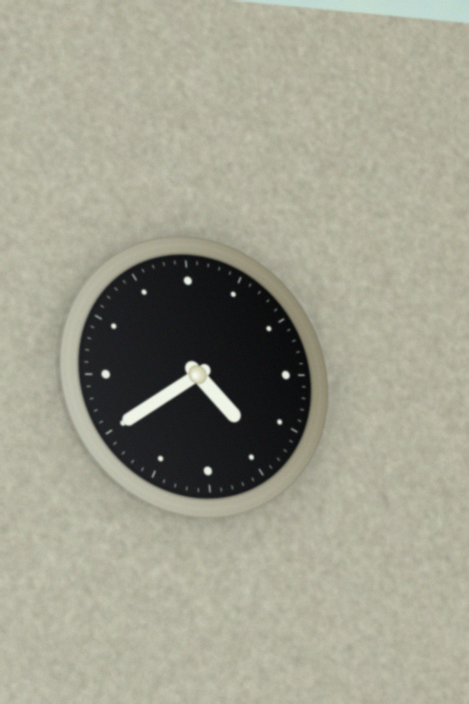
4 h 40 min
